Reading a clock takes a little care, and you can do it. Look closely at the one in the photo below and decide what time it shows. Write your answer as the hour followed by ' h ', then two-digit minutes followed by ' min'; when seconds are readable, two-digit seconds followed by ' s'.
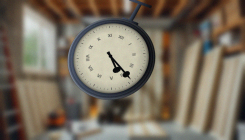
4 h 19 min
